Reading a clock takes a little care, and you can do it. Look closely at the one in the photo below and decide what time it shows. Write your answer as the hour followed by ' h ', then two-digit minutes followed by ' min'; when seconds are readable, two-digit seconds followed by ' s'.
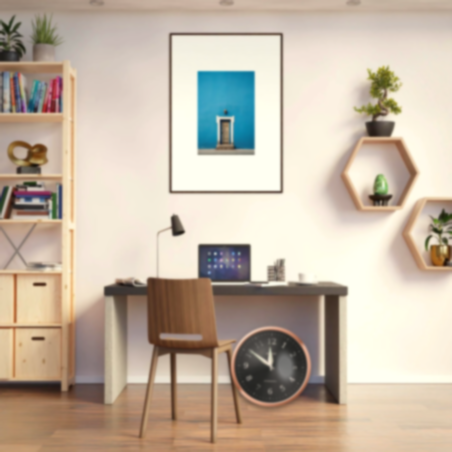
11 h 51 min
